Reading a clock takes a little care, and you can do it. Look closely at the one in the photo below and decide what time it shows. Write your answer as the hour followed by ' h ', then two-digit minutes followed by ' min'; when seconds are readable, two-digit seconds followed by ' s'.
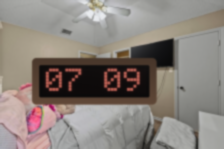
7 h 09 min
